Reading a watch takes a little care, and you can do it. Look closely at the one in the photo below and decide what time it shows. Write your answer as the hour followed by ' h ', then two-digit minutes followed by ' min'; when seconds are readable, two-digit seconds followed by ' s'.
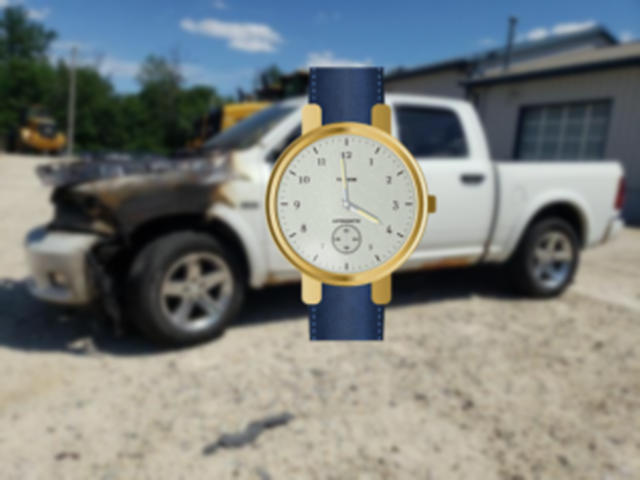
3 h 59 min
